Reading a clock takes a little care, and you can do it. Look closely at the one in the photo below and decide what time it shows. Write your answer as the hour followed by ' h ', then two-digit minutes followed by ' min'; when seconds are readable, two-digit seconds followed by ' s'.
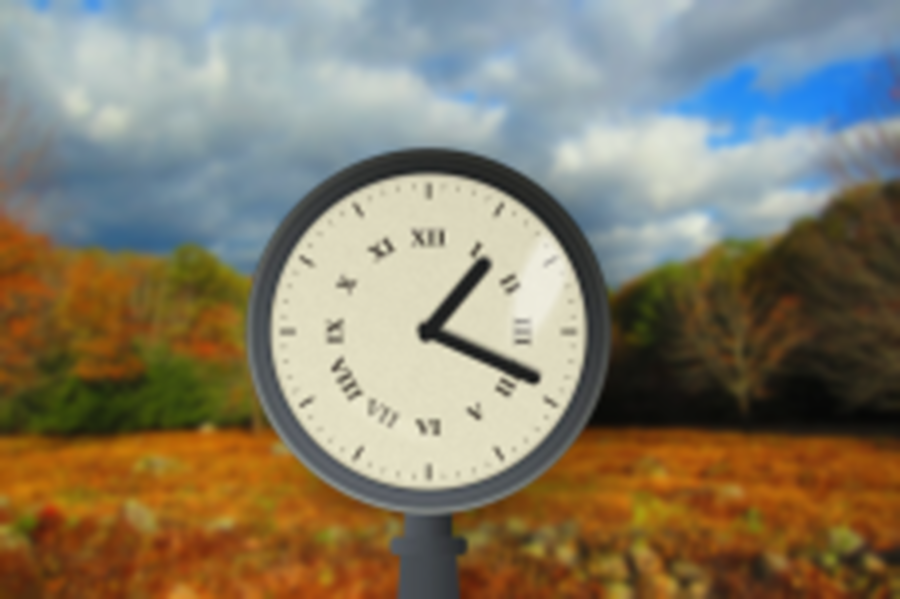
1 h 19 min
